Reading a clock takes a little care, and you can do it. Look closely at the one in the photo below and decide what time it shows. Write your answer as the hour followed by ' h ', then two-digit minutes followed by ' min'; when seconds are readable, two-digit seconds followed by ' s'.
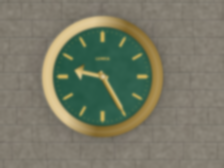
9 h 25 min
